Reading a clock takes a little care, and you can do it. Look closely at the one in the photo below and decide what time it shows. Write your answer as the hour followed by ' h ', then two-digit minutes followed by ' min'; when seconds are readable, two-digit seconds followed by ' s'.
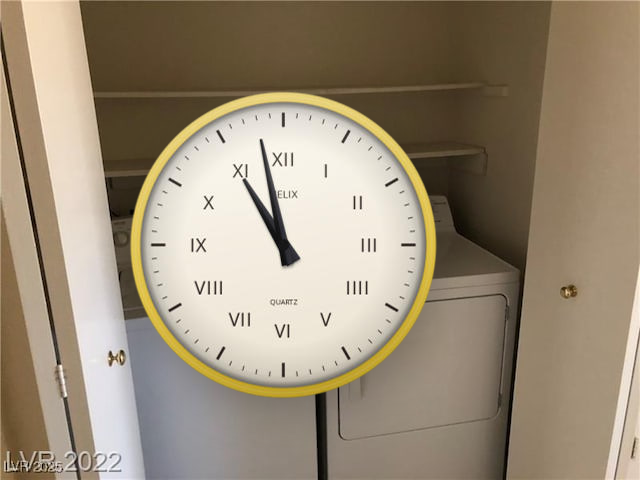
10 h 58 min
